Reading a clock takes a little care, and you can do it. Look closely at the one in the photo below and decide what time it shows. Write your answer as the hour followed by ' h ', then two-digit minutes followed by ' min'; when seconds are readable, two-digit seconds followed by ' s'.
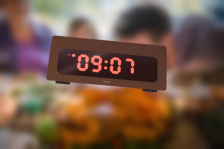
9 h 07 min
